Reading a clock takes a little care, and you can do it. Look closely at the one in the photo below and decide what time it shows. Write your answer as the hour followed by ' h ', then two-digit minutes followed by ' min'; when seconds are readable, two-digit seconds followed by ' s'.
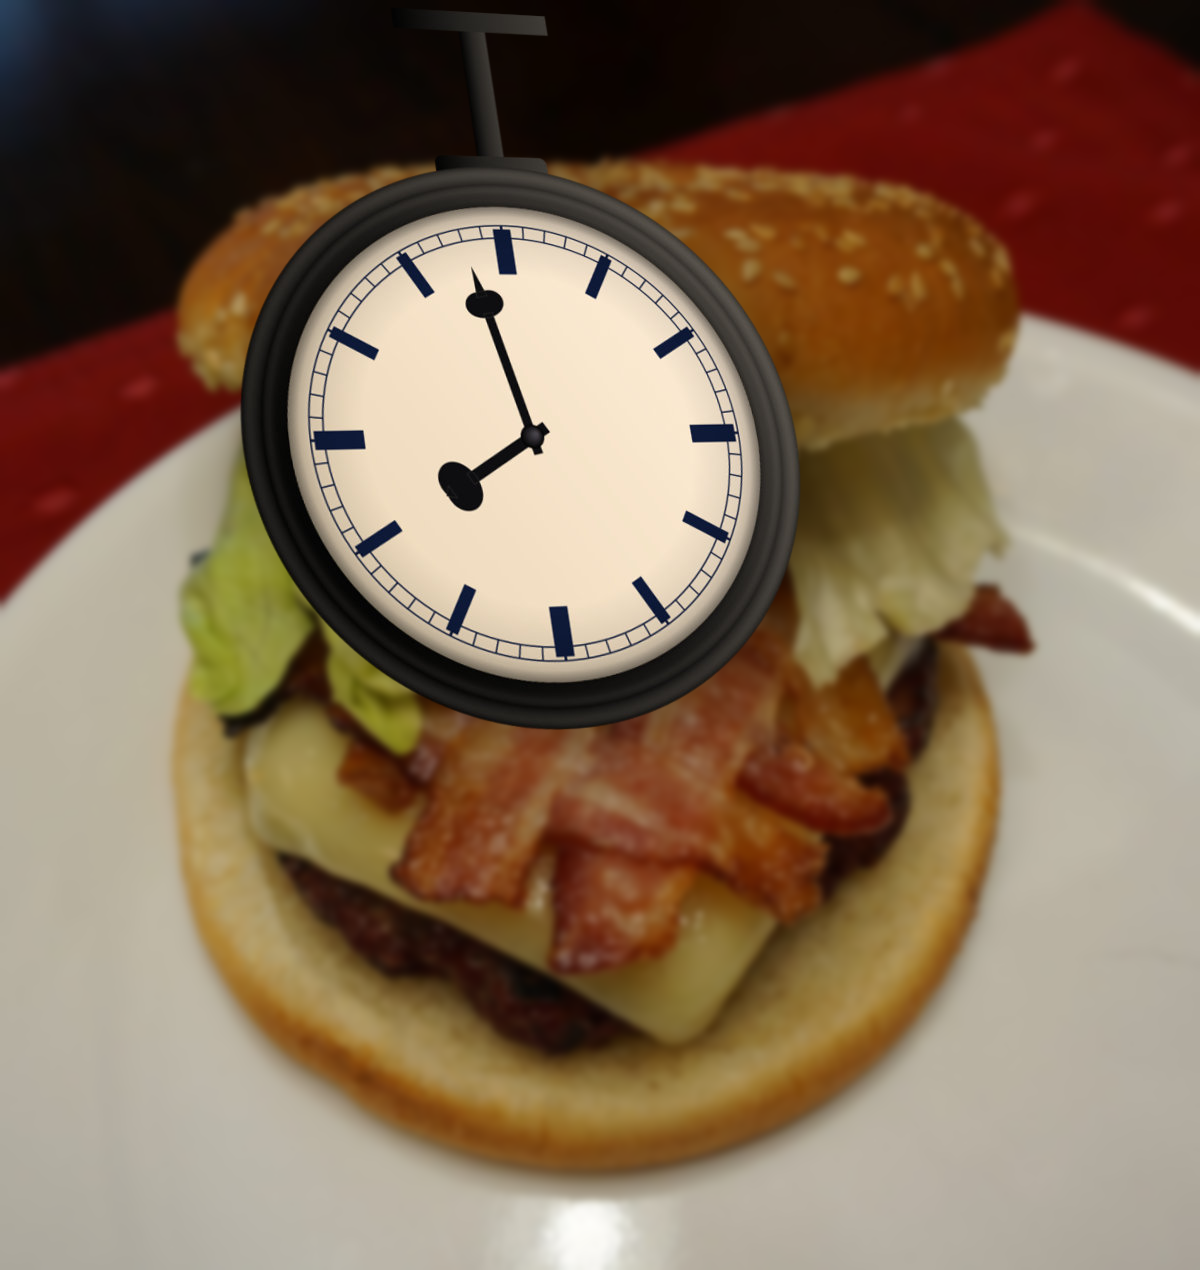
7 h 58 min
